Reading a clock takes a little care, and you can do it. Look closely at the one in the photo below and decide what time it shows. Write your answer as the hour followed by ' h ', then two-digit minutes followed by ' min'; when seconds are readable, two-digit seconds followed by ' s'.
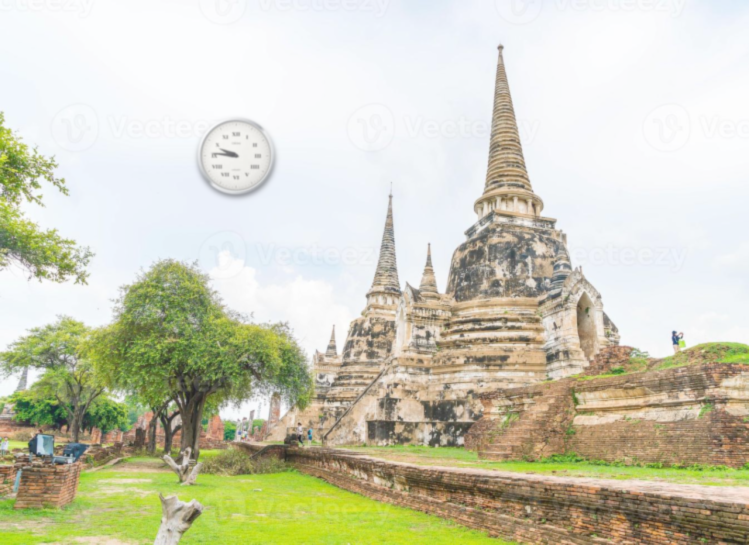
9 h 46 min
